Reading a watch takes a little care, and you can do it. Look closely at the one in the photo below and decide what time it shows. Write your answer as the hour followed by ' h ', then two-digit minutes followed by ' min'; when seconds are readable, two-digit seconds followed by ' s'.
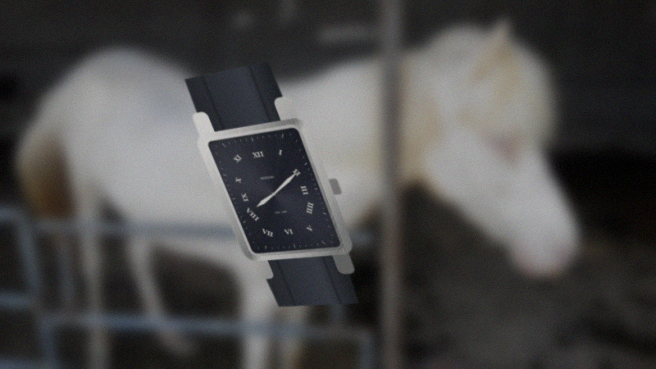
8 h 10 min
